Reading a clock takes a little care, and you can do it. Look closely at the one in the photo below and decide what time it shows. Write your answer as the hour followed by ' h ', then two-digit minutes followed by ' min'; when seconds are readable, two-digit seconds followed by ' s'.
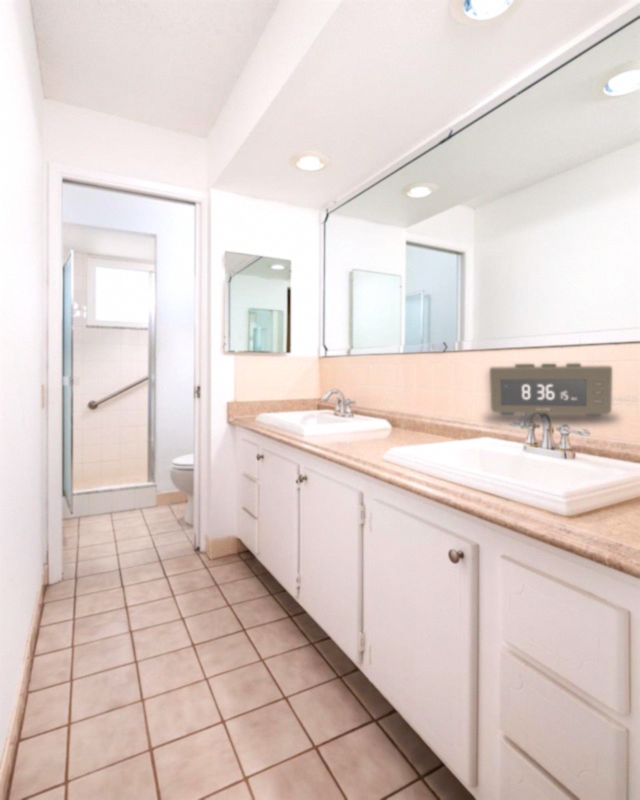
8 h 36 min
